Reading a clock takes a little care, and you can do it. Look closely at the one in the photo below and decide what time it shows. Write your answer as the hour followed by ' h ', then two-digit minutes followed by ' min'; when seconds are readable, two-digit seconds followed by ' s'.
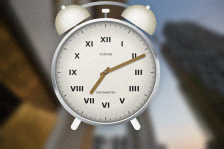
7 h 11 min
